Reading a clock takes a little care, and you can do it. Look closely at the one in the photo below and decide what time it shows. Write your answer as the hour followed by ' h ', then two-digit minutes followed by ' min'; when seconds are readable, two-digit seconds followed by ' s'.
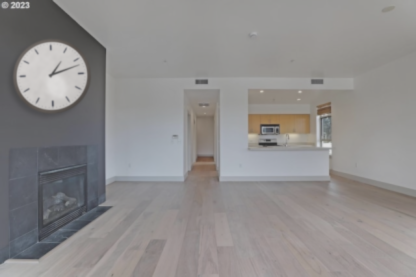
1 h 12 min
